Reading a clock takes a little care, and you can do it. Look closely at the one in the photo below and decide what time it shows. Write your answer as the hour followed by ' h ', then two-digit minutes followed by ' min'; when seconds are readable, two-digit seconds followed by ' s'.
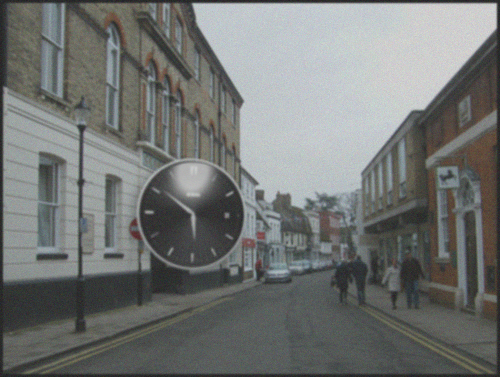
5 h 51 min
